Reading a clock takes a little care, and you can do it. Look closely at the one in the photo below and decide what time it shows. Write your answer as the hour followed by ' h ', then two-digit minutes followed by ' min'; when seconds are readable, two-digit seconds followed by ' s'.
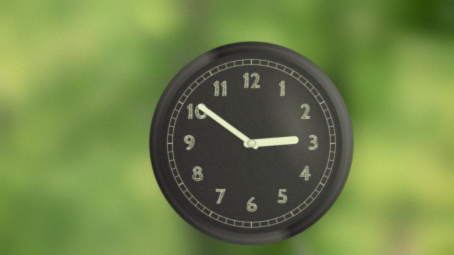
2 h 51 min
